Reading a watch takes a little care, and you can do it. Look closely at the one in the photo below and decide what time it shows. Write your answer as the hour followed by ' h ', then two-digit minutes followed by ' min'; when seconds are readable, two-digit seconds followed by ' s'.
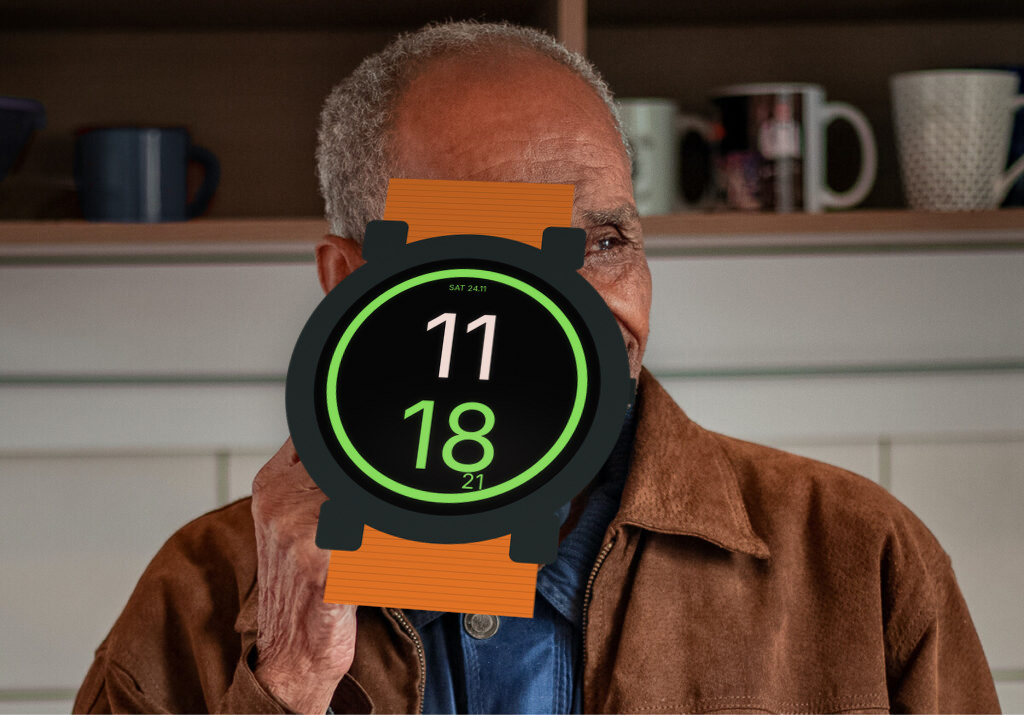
11 h 18 min 21 s
